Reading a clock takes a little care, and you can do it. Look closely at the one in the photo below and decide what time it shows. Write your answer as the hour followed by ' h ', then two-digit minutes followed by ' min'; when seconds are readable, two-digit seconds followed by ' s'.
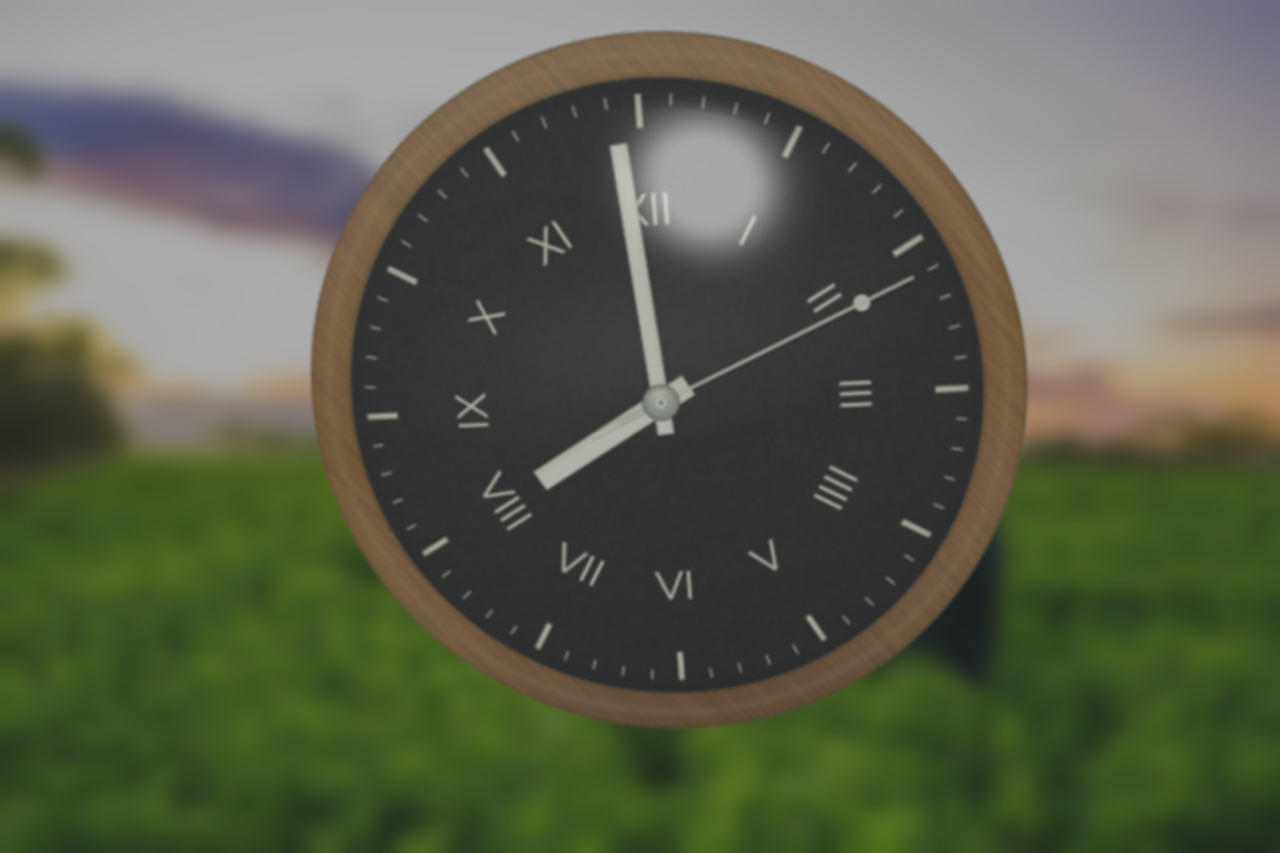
7 h 59 min 11 s
